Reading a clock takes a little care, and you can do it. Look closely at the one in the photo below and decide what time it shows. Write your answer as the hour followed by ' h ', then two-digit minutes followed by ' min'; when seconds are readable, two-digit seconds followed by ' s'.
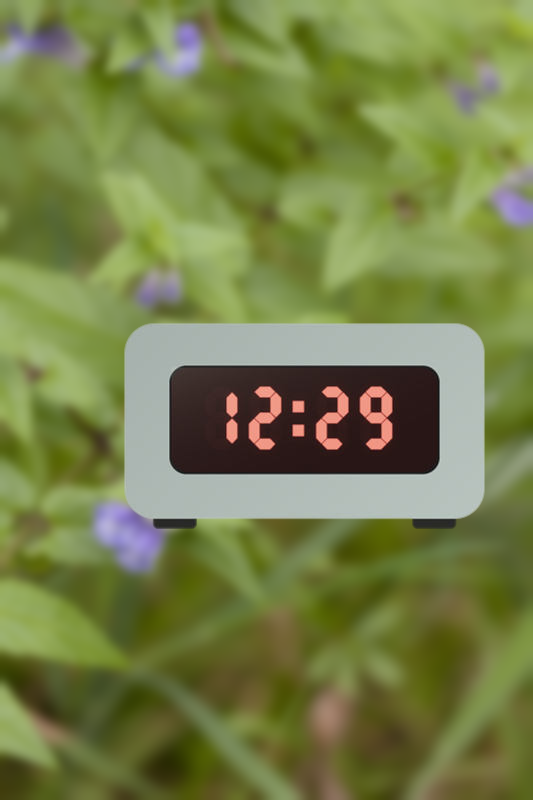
12 h 29 min
